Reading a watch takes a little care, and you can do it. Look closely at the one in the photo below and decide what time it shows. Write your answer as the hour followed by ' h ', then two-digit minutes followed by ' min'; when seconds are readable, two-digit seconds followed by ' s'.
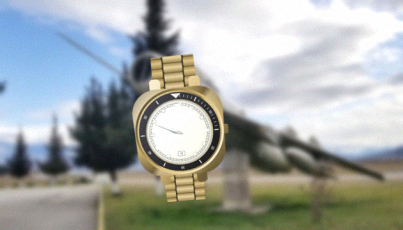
9 h 49 min
